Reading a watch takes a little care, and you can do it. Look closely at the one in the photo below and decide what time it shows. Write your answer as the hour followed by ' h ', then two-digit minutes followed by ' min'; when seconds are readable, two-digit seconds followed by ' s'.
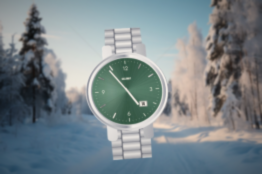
4 h 54 min
